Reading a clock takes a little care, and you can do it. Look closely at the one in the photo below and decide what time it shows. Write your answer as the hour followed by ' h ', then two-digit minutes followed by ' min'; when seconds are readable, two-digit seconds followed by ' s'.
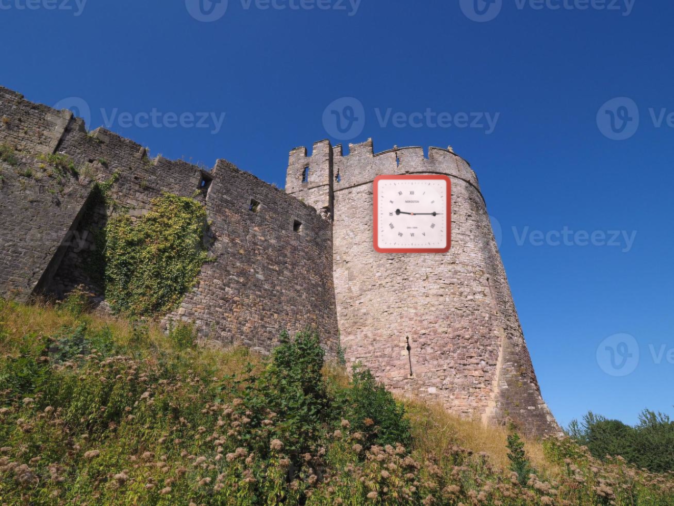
9 h 15 min
